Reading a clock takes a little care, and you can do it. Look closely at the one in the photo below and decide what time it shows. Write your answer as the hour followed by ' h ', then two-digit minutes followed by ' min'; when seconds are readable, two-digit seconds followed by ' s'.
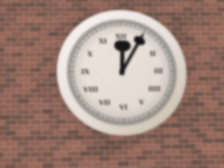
12 h 05 min
